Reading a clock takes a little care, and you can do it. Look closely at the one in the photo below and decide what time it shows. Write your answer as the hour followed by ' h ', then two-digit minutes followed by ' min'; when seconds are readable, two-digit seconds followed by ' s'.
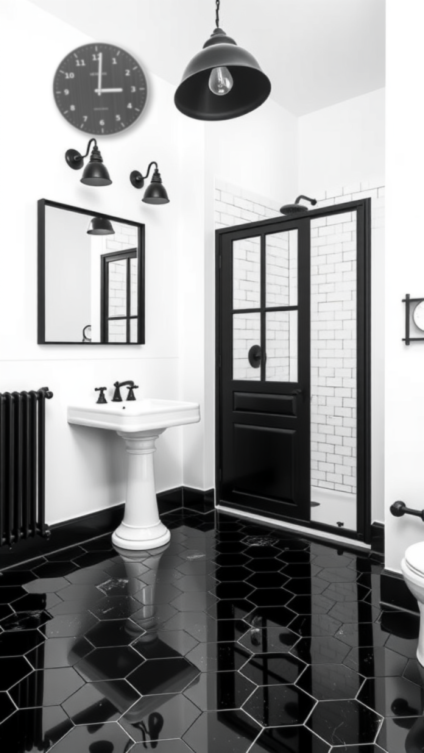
3 h 01 min
